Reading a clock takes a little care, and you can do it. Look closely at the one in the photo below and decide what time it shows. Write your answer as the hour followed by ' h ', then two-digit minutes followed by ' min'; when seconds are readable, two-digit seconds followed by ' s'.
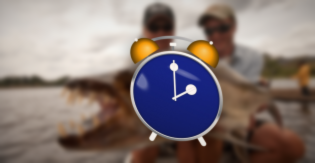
2 h 00 min
